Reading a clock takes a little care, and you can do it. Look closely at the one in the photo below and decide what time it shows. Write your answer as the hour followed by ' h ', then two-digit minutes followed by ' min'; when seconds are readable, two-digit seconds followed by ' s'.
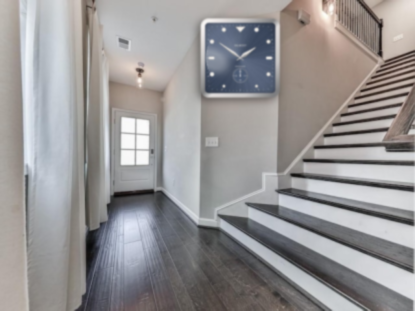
1 h 51 min
